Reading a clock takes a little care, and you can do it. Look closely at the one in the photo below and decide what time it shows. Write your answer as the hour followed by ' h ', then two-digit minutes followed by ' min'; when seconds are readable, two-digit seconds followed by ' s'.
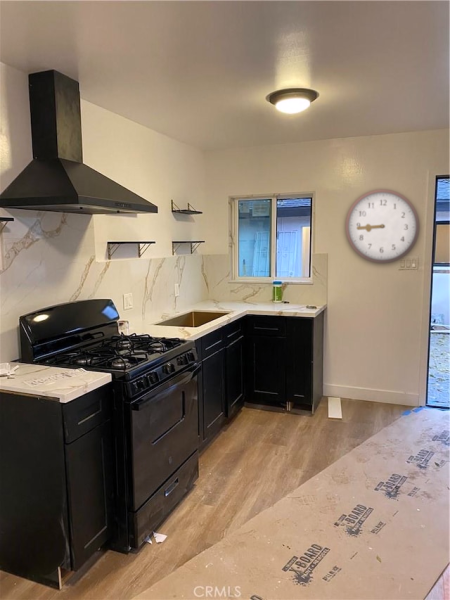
8 h 44 min
